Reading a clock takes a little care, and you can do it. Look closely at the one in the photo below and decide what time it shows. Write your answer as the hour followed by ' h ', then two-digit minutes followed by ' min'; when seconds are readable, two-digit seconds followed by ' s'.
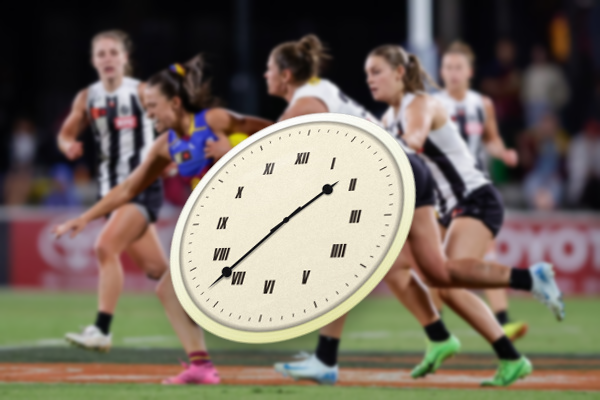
1 h 37 min
